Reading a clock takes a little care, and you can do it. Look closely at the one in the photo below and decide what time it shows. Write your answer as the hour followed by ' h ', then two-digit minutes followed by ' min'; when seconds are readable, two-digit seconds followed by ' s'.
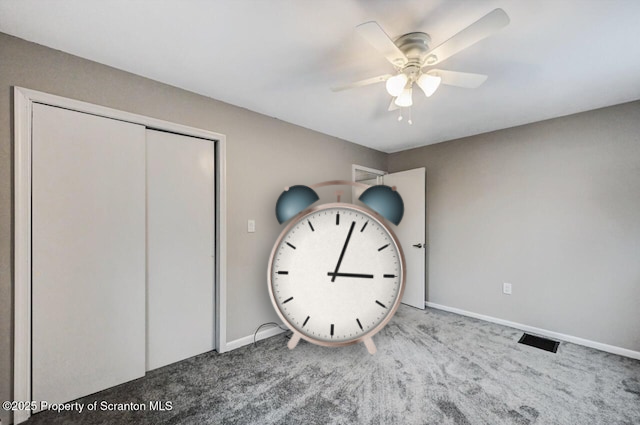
3 h 03 min
